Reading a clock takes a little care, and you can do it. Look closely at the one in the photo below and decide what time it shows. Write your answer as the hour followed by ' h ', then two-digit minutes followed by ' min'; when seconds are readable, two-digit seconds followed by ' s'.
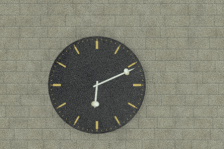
6 h 11 min
